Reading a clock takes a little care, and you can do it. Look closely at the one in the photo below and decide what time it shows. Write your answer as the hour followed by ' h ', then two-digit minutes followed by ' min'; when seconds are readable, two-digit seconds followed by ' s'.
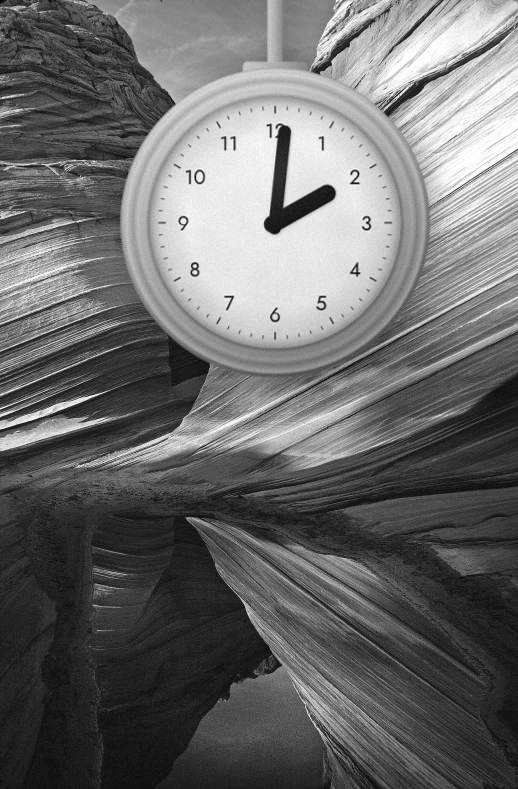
2 h 01 min
